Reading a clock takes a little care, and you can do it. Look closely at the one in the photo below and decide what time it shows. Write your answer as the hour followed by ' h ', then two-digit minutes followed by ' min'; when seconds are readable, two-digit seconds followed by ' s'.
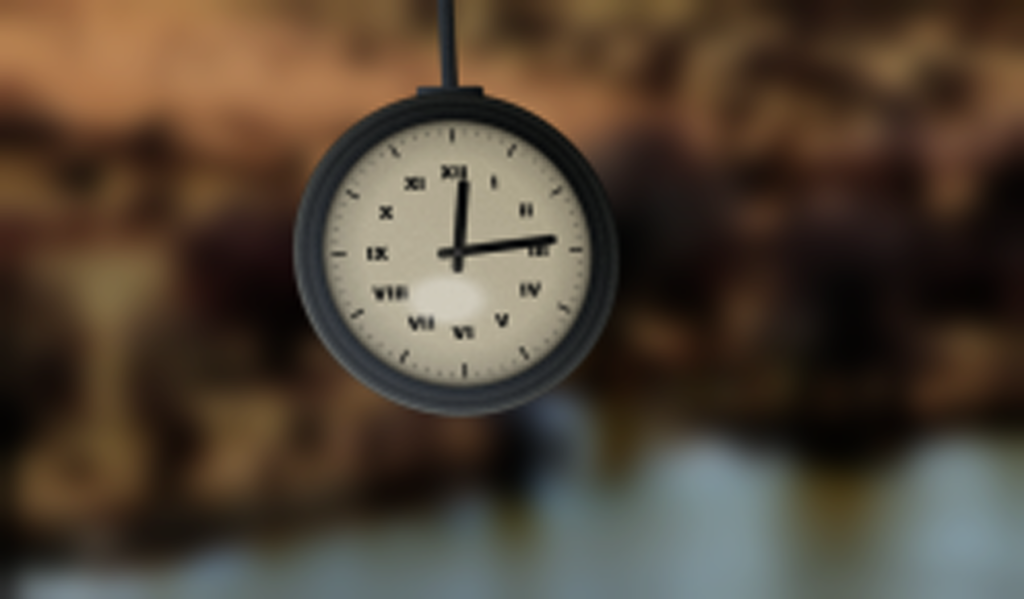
12 h 14 min
